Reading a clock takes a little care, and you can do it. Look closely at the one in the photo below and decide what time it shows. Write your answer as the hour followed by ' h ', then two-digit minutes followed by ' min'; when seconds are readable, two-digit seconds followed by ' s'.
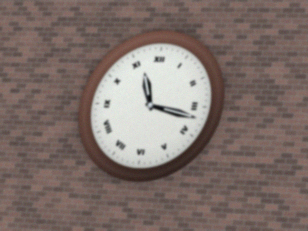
11 h 17 min
